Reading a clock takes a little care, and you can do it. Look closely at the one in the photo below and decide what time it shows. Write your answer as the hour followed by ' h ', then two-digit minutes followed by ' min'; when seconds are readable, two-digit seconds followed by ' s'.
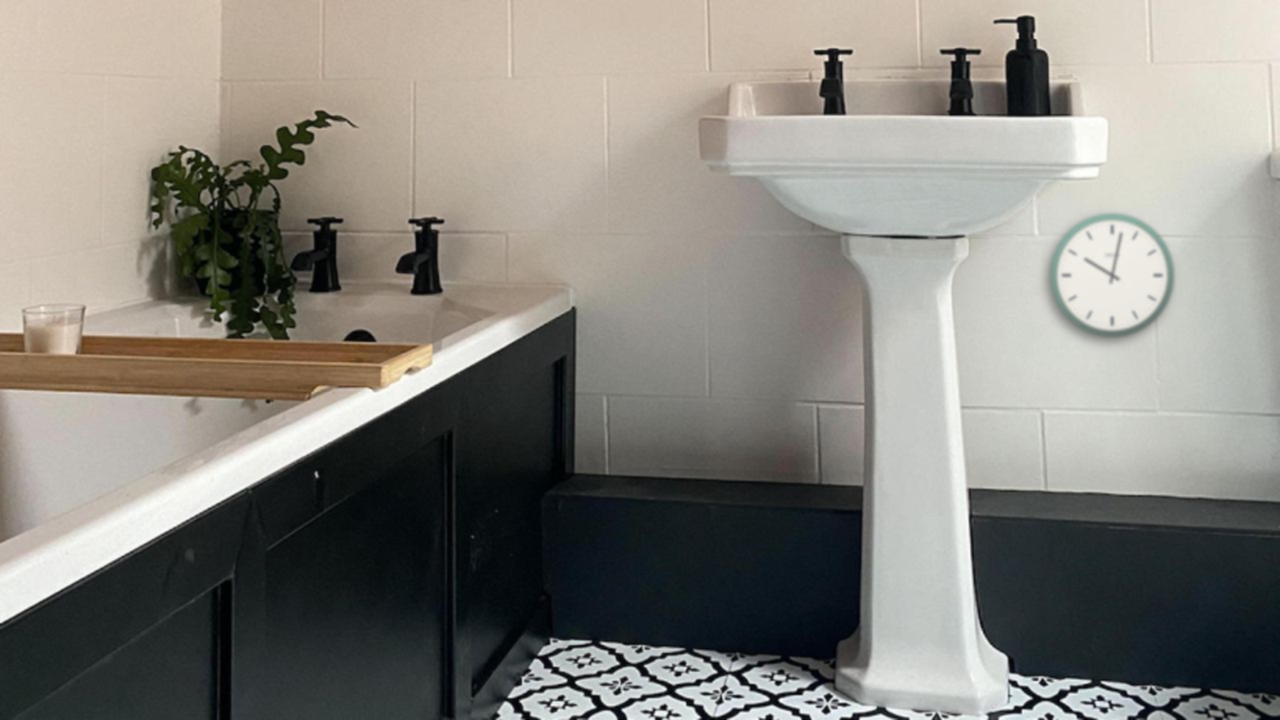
10 h 02 min
